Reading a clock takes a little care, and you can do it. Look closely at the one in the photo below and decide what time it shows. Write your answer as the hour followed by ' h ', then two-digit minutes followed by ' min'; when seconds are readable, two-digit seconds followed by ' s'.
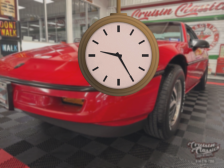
9 h 25 min
